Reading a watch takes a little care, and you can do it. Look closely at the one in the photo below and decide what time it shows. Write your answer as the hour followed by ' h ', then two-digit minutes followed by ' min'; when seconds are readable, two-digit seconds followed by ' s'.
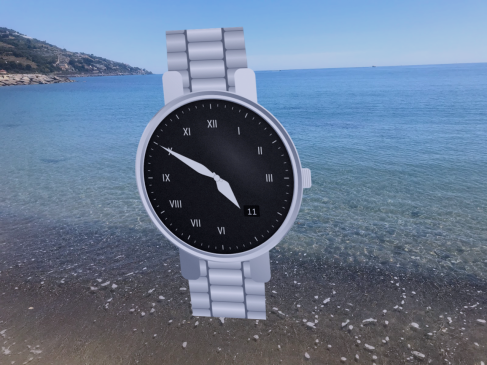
4 h 50 min
